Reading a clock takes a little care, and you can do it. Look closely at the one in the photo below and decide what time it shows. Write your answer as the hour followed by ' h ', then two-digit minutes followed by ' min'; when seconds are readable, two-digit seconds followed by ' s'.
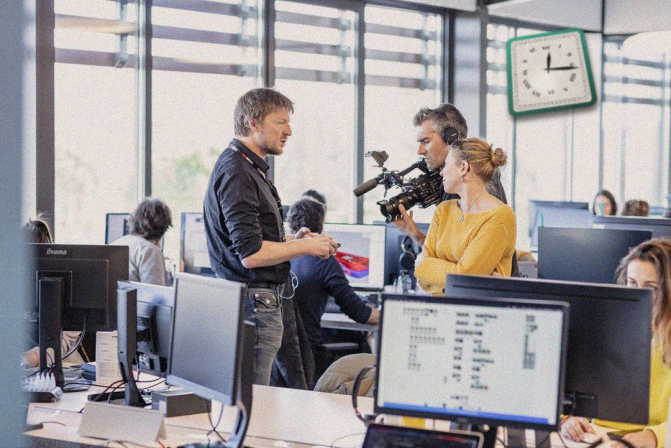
12 h 16 min
